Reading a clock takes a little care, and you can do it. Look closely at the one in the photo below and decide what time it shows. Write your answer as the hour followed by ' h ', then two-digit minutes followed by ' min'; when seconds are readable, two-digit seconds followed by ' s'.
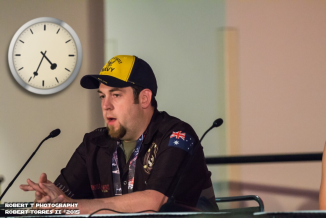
4 h 34 min
